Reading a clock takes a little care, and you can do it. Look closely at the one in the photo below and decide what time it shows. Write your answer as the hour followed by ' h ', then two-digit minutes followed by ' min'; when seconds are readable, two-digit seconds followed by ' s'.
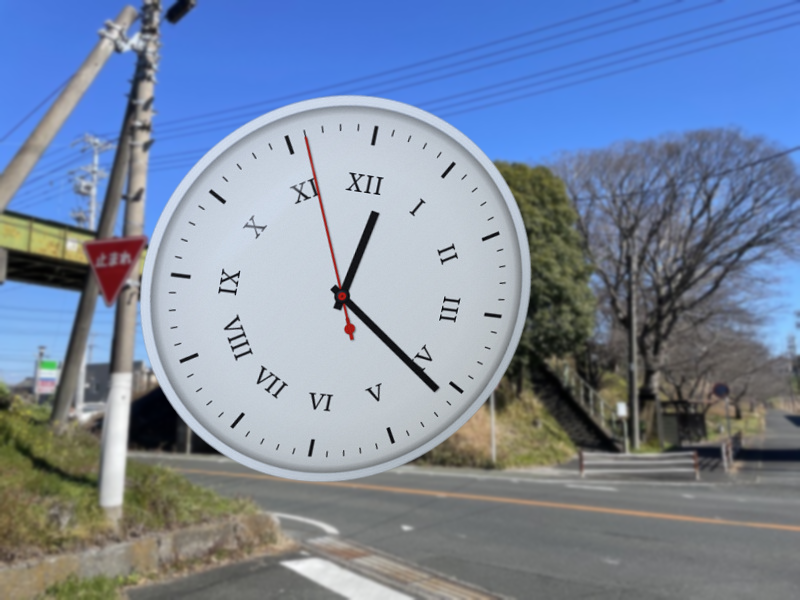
12 h 20 min 56 s
